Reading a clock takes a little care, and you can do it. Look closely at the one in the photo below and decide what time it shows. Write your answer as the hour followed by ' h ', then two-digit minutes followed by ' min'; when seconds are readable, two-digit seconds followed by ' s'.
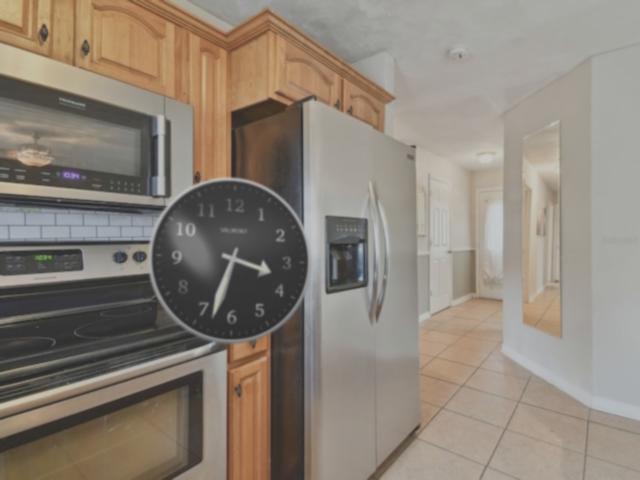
3 h 33 min
